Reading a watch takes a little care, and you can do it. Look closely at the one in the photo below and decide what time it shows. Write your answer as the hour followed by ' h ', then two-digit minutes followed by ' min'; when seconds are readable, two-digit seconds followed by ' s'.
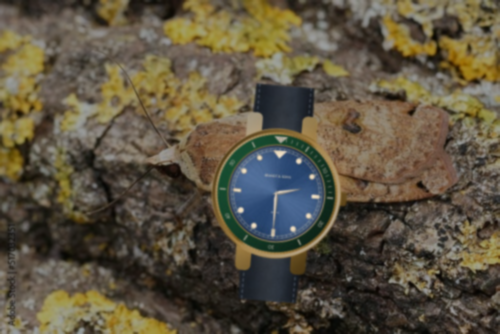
2 h 30 min
